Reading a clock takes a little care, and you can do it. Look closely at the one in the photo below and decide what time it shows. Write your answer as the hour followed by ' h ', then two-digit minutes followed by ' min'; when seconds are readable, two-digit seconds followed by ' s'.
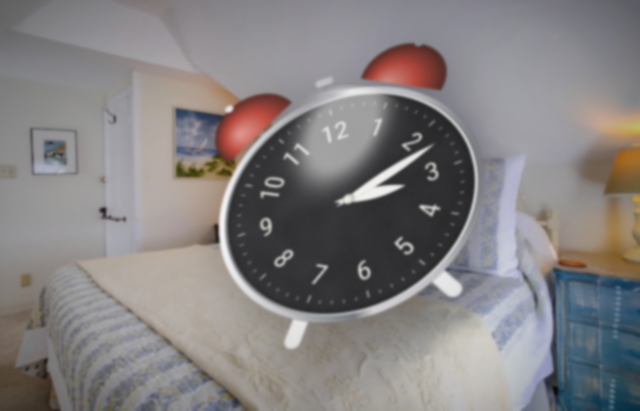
3 h 12 min
